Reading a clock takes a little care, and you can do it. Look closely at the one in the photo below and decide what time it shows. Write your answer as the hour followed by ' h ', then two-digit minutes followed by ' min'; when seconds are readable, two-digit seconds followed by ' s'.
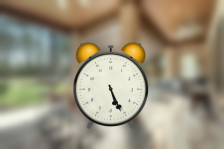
5 h 26 min
